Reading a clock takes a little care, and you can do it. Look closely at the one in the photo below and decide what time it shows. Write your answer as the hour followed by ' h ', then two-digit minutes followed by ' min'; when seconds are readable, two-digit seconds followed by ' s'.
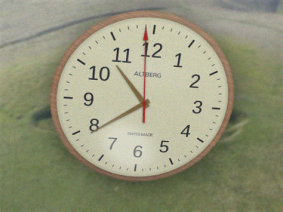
10 h 38 min 59 s
